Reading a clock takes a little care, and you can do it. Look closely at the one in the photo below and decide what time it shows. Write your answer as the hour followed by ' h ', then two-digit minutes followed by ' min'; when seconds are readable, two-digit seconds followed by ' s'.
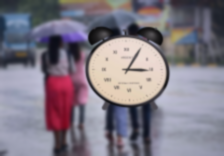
3 h 05 min
